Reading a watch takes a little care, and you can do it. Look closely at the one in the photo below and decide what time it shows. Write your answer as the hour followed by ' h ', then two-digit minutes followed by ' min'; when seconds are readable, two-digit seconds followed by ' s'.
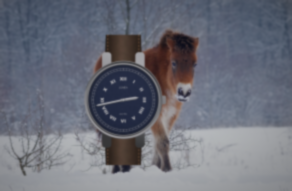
2 h 43 min
